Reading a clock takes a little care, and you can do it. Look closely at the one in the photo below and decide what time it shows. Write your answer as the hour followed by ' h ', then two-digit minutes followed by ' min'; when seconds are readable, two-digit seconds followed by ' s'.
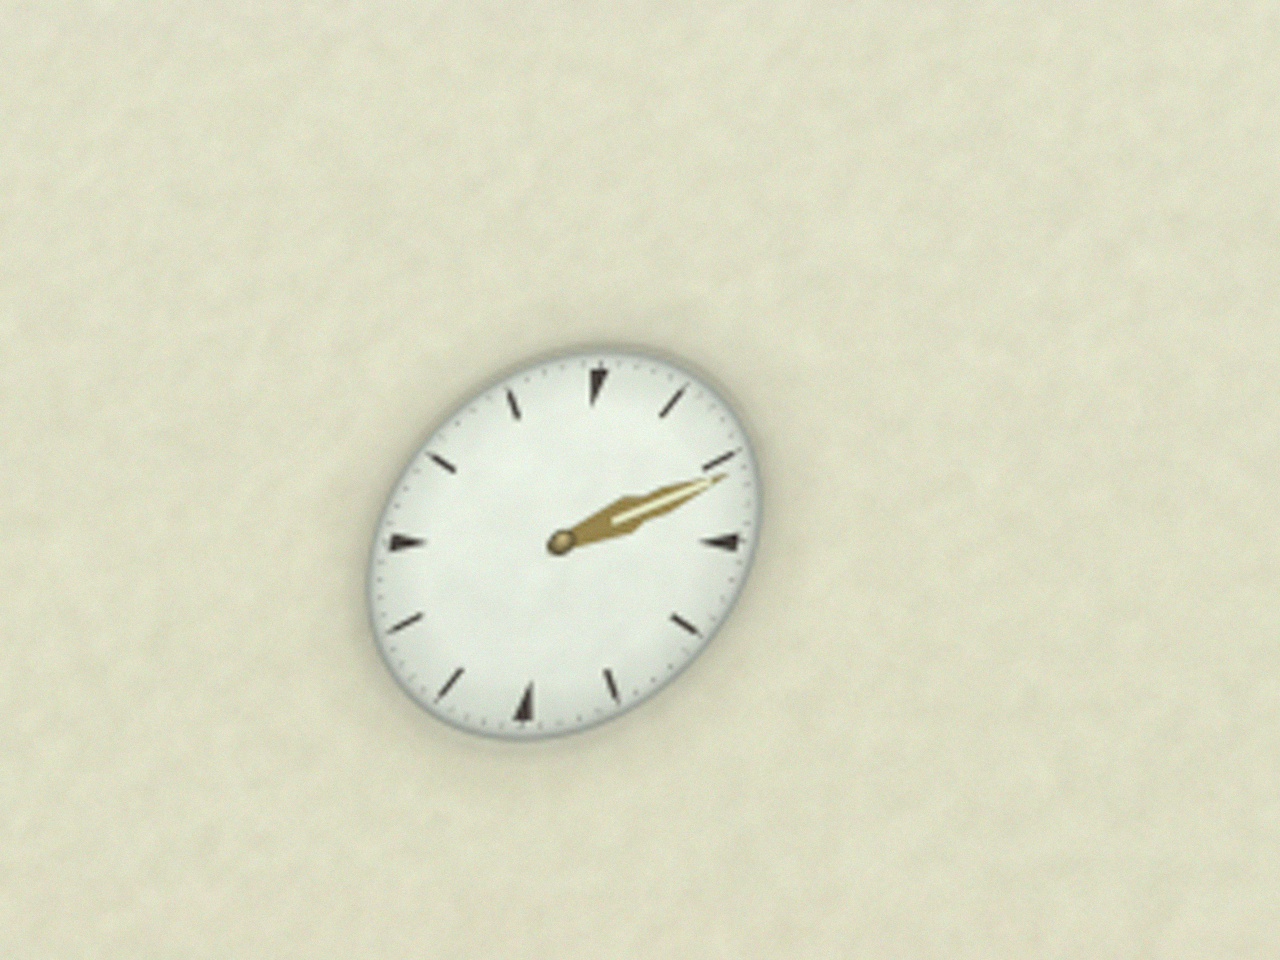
2 h 11 min
